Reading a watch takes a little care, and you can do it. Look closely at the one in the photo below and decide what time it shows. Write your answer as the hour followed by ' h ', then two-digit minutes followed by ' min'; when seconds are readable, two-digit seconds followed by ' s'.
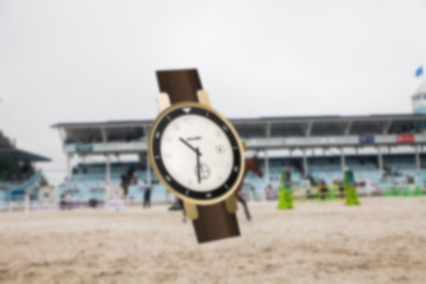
10 h 32 min
